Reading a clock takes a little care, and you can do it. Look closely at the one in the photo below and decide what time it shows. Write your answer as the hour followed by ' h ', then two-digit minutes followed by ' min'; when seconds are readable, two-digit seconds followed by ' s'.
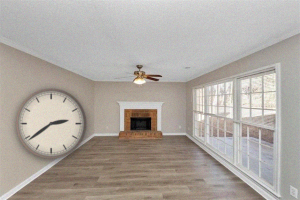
2 h 39 min
